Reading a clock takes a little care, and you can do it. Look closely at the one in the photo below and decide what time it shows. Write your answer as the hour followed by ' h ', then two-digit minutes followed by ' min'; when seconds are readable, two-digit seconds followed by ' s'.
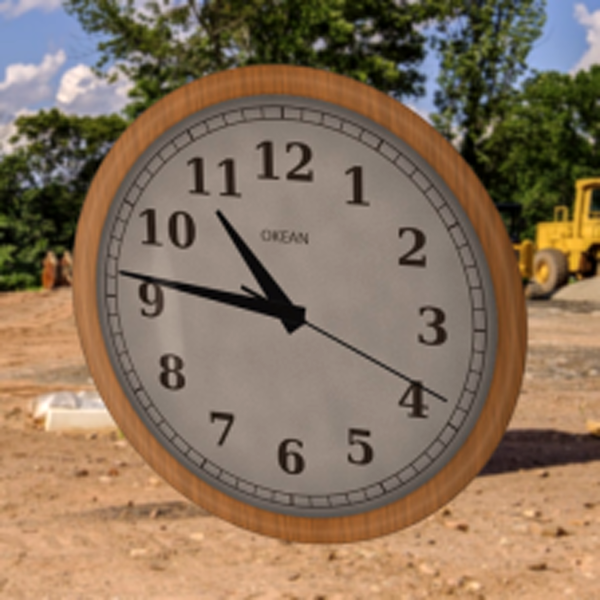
10 h 46 min 19 s
